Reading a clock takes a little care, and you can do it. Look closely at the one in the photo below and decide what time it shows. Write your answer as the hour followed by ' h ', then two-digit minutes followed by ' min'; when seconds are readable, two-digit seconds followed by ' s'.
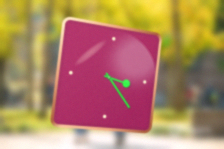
3 h 23 min
